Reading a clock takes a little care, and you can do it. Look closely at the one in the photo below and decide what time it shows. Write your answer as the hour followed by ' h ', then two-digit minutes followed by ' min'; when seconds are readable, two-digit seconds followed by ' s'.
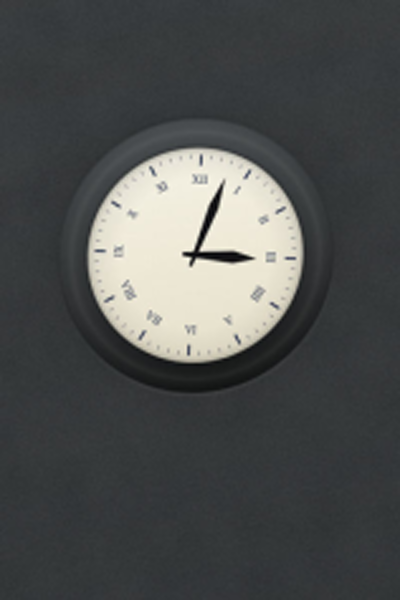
3 h 03 min
